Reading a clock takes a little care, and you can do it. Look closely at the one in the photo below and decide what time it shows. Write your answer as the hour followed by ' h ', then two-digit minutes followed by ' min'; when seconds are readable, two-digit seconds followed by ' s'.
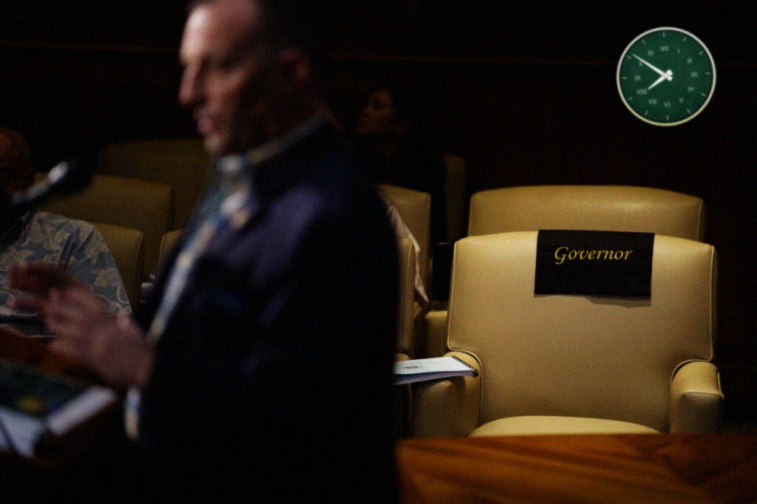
7 h 51 min
